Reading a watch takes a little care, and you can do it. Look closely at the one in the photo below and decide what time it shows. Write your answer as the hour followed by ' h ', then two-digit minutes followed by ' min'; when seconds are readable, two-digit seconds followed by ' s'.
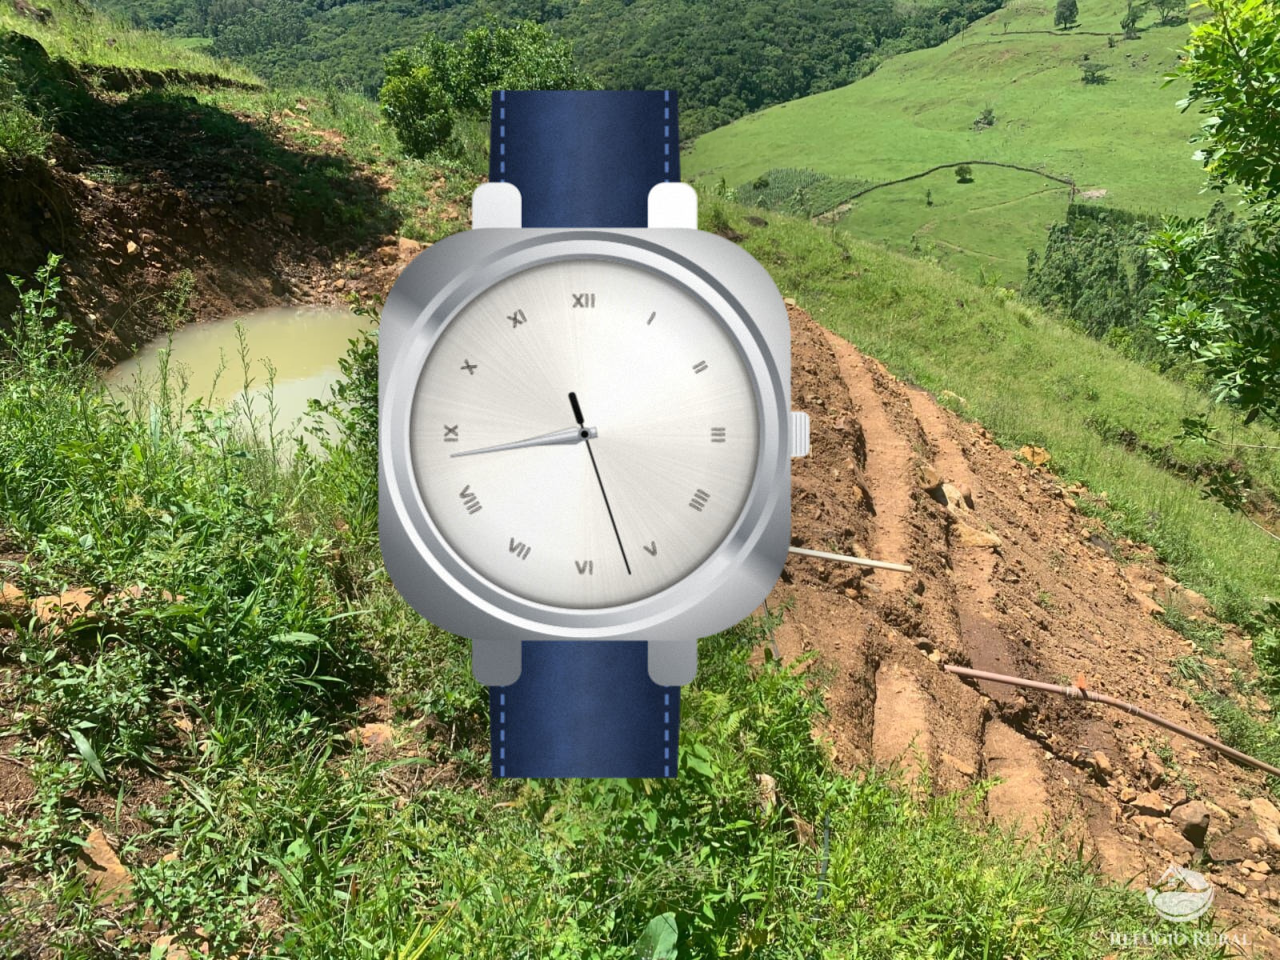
8 h 43 min 27 s
